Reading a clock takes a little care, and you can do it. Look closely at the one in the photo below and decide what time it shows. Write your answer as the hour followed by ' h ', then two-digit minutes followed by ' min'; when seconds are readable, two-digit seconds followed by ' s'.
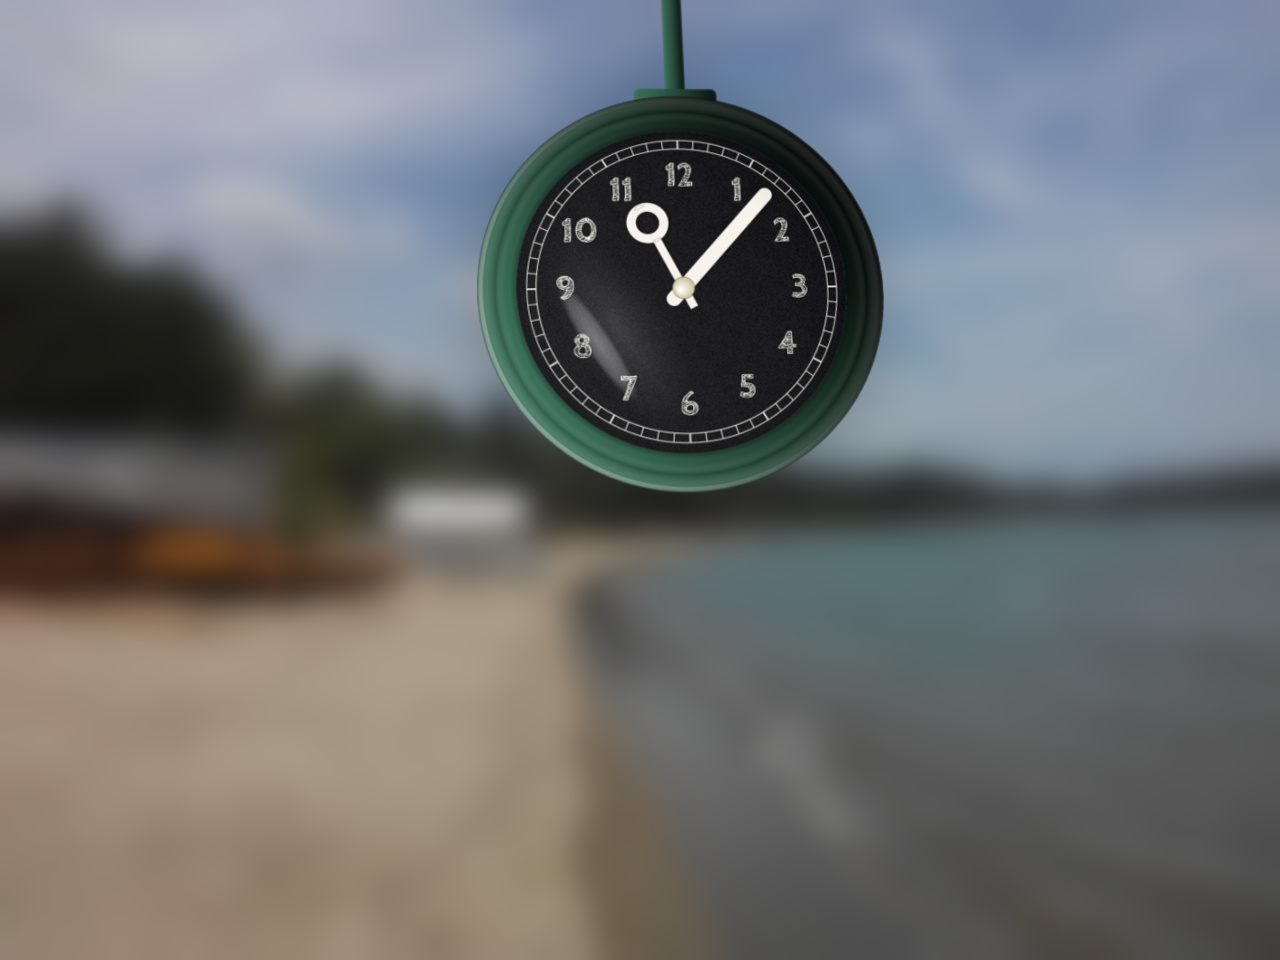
11 h 07 min
